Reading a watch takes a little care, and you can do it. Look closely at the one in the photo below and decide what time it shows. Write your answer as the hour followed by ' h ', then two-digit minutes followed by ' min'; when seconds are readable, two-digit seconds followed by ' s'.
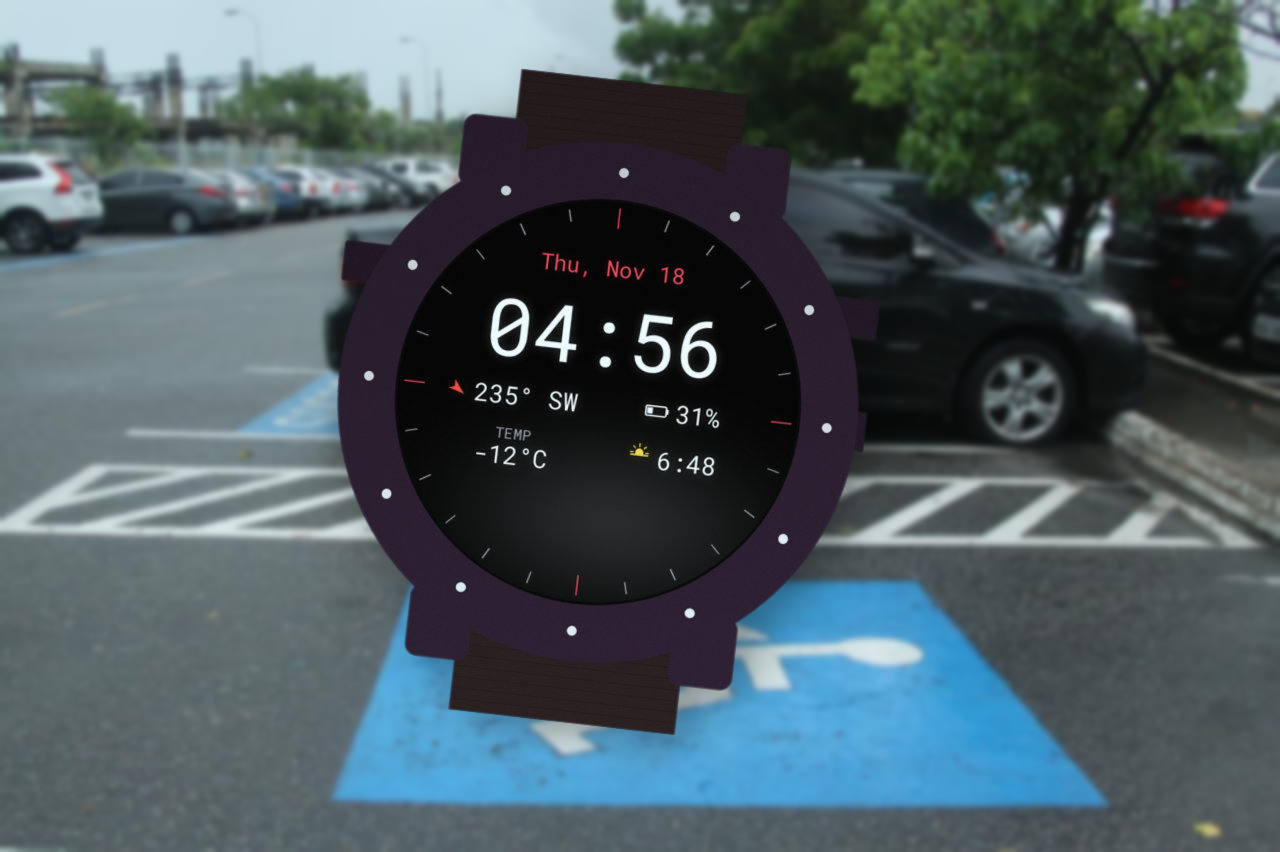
4 h 56 min
